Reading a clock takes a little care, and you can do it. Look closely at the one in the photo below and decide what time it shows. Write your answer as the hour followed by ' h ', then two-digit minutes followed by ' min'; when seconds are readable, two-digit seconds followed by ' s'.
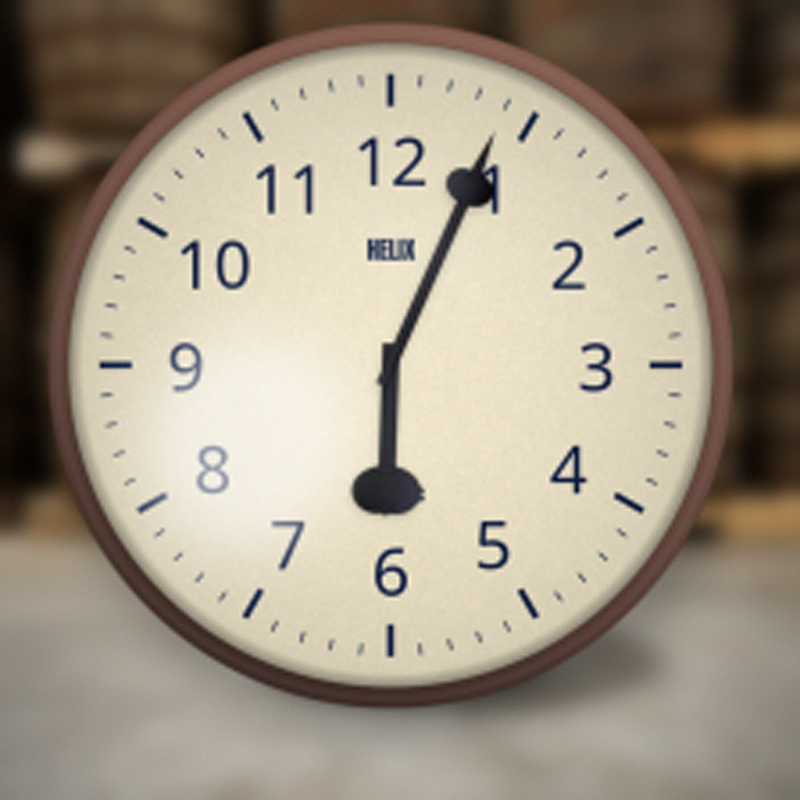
6 h 04 min
